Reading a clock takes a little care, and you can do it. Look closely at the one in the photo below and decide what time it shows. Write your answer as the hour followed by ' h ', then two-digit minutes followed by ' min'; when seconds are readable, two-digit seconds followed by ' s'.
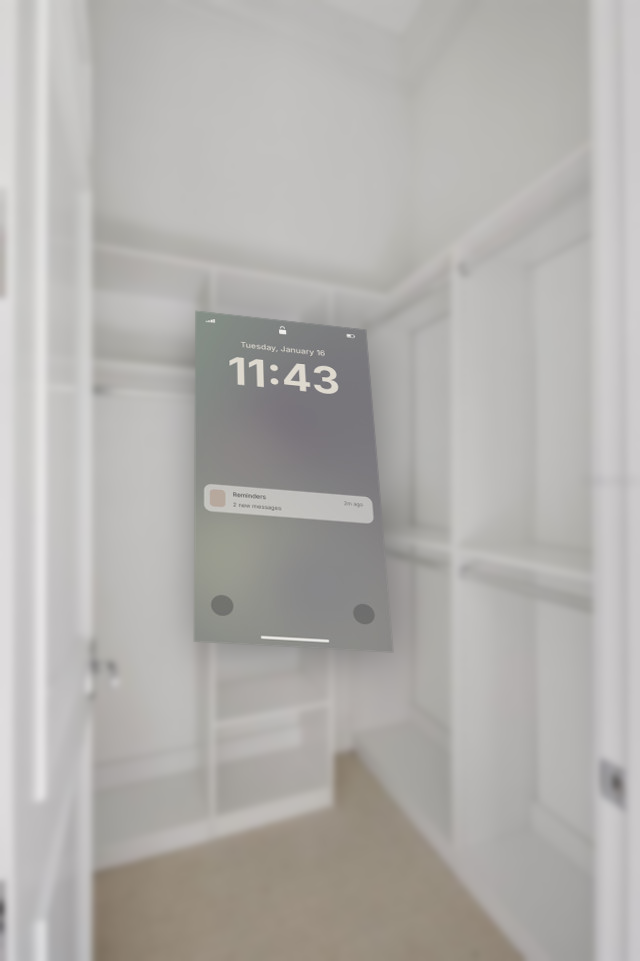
11 h 43 min
